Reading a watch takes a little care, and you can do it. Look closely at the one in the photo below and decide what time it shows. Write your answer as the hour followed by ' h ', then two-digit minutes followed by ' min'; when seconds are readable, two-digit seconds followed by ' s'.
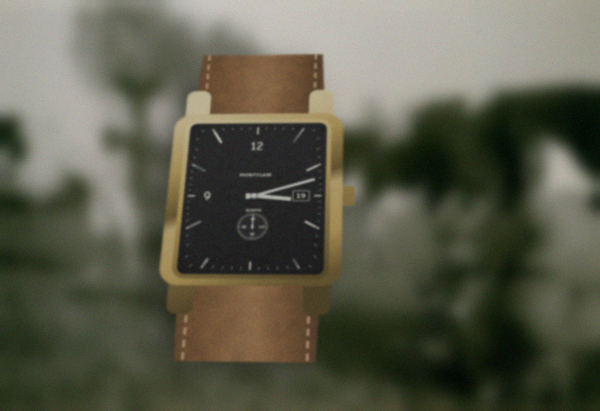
3 h 12 min
